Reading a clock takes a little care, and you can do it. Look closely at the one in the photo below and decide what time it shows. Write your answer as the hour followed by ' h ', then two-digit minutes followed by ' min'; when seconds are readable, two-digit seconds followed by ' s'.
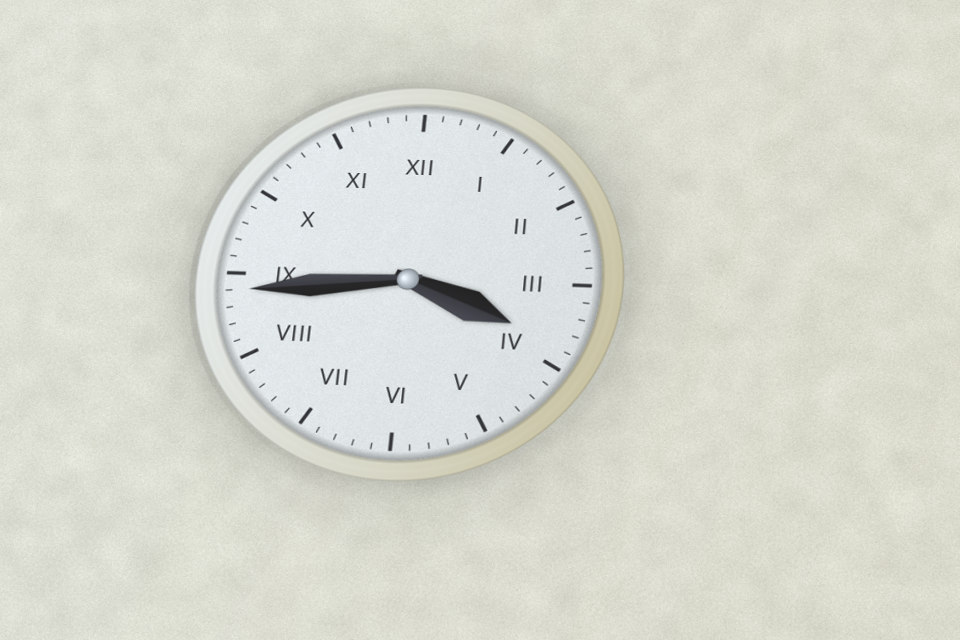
3 h 44 min
